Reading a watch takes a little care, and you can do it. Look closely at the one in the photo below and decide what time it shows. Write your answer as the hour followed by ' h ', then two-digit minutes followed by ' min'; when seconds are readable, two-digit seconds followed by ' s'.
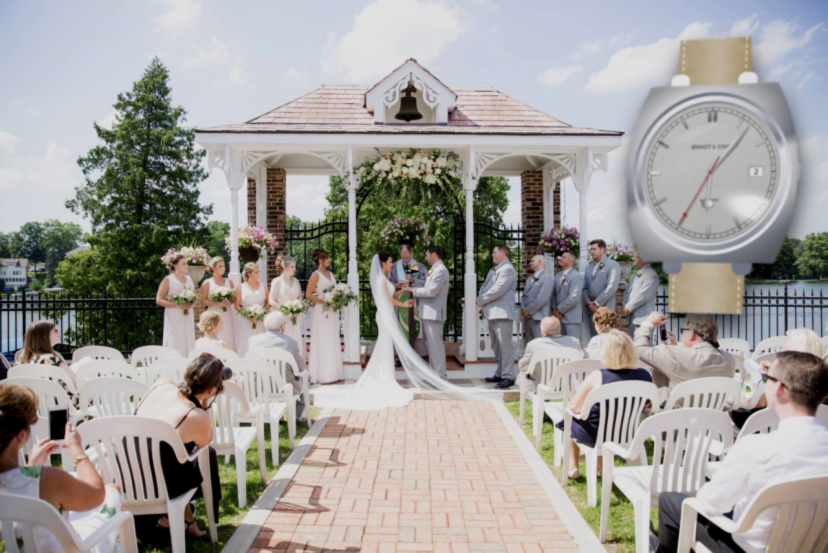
6 h 06 min 35 s
